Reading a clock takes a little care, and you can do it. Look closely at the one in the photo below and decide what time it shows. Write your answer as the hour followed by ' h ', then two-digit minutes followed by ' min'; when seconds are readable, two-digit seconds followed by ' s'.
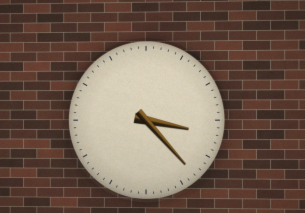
3 h 23 min
